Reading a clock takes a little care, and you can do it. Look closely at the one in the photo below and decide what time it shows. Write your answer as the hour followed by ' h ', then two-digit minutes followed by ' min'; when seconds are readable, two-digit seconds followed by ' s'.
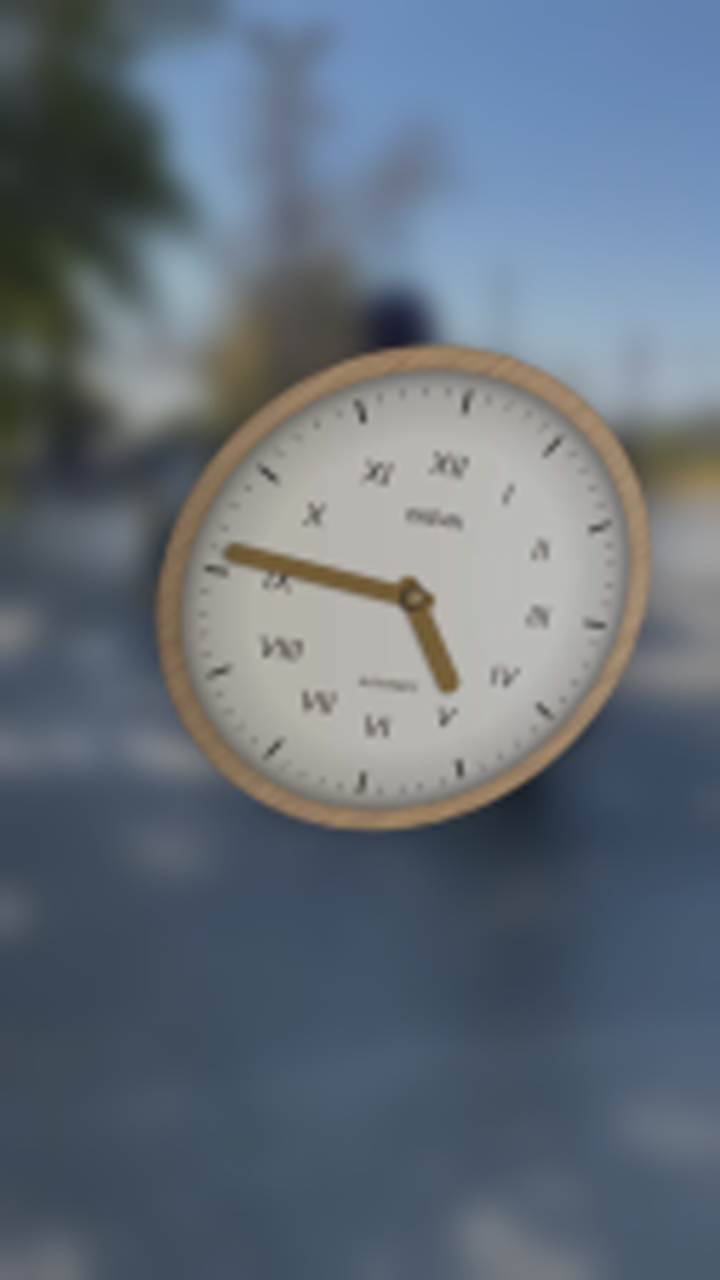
4 h 46 min
